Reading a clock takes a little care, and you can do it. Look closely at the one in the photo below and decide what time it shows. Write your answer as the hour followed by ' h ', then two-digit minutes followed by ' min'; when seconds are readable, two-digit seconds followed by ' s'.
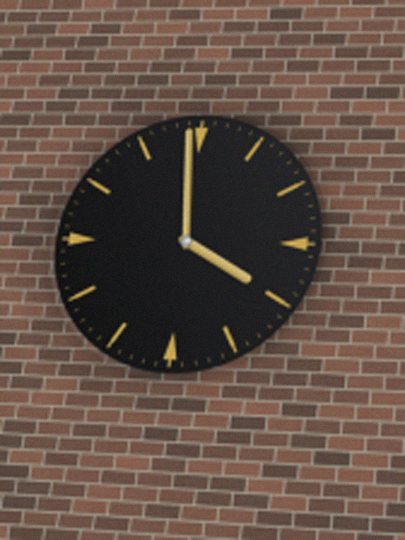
3 h 59 min
